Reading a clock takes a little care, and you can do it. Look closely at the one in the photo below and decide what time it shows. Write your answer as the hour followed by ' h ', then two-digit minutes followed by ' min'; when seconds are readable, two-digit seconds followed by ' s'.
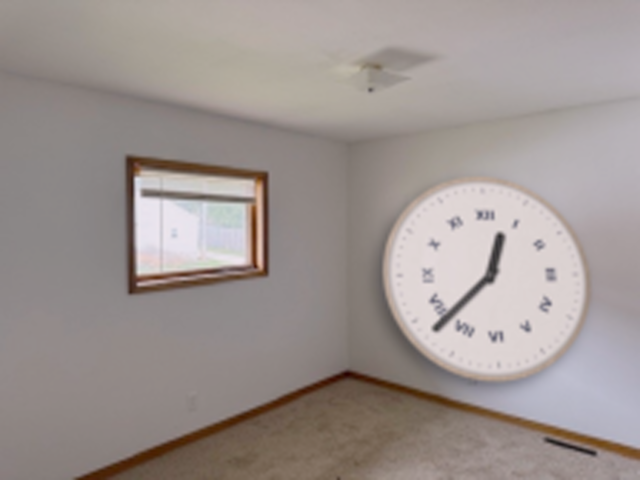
12 h 38 min
